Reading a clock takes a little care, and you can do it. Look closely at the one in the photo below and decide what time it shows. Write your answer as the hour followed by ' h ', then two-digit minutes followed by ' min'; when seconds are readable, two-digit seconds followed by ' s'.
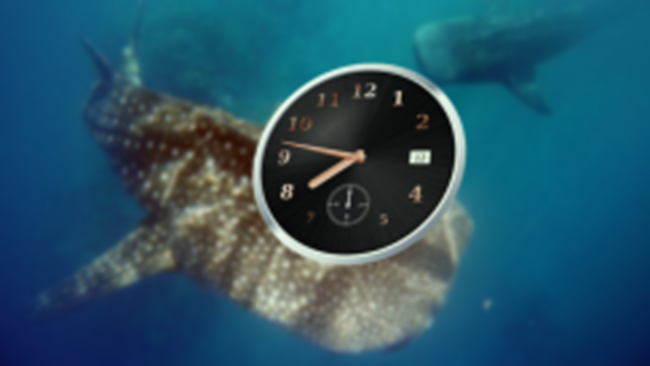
7 h 47 min
